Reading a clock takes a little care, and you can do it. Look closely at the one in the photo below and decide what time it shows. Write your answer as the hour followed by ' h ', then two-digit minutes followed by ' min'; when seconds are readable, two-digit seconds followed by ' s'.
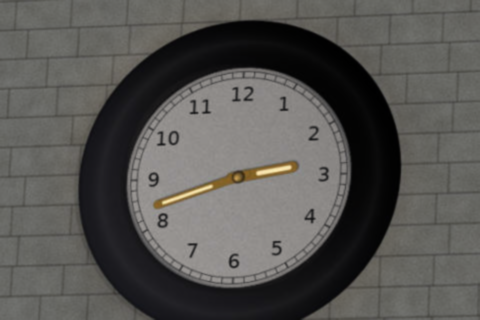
2 h 42 min
